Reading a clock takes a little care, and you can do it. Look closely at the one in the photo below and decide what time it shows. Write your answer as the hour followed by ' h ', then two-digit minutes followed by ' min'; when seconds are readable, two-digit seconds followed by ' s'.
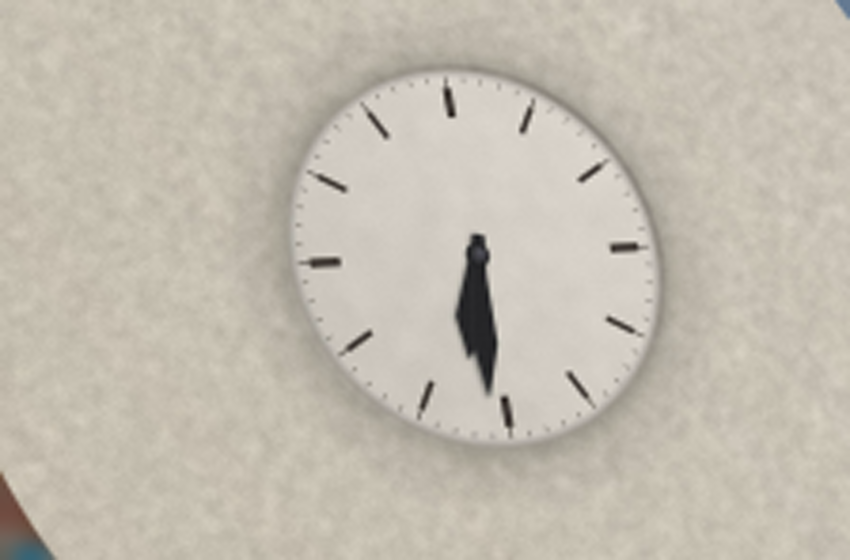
6 h 31 min
